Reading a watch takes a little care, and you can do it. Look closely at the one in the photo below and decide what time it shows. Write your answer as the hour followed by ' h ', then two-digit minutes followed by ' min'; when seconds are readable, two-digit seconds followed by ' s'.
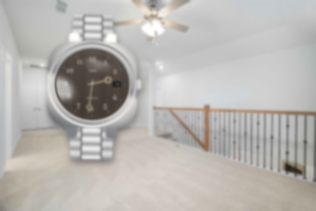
2 h 31 min
